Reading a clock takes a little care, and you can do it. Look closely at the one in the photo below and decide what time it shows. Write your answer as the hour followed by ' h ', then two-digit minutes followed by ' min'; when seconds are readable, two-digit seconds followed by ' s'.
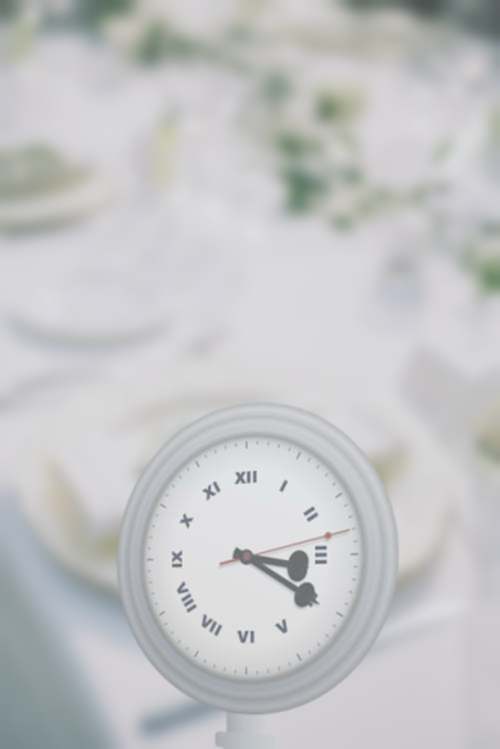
3 h 20 min 13 s
